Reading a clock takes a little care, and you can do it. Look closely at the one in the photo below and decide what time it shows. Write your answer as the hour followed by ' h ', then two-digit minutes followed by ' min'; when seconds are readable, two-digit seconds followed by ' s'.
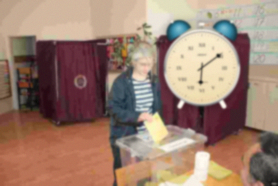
6 h 09 min
